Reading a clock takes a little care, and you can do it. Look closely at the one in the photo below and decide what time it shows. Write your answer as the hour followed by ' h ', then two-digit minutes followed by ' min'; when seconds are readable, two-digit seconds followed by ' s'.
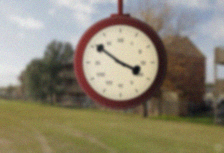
3 h 51 min
